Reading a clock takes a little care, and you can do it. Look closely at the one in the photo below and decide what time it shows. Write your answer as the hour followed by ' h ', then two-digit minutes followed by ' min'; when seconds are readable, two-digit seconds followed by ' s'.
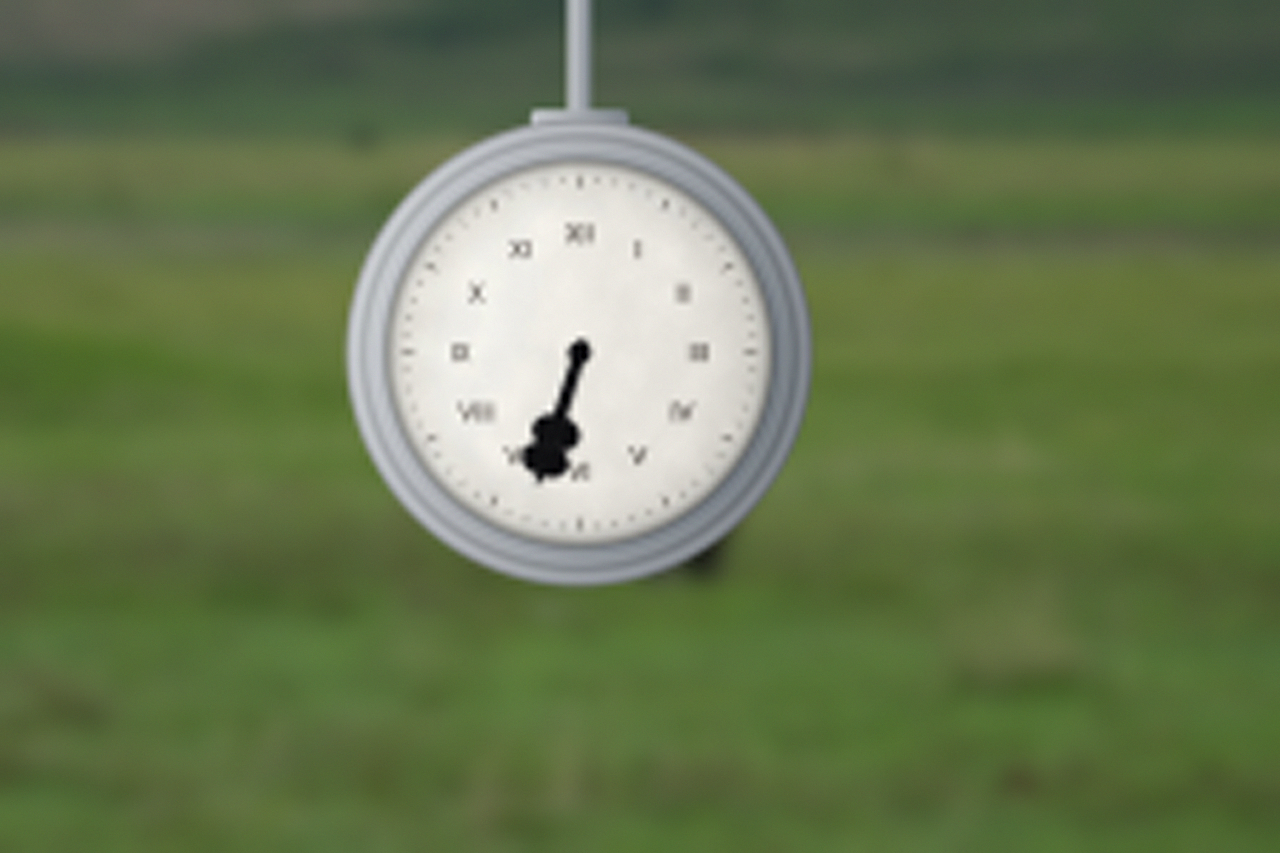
6 h 33 min
